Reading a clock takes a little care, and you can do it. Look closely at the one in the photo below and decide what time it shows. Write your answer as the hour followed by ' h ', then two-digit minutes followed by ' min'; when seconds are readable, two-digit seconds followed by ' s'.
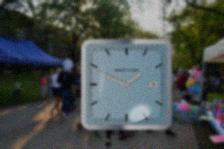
1 h 49 min
